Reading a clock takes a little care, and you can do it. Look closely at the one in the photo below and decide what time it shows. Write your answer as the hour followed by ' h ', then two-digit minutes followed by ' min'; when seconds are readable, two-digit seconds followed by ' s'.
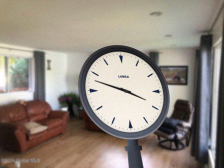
3 h 48 min
